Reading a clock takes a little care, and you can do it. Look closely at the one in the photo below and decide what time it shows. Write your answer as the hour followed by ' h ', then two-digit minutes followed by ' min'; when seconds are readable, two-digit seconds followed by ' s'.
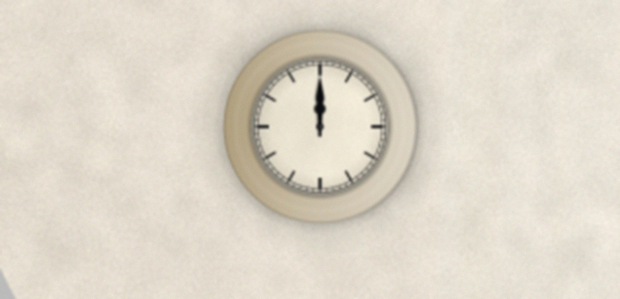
12 h 00 min
